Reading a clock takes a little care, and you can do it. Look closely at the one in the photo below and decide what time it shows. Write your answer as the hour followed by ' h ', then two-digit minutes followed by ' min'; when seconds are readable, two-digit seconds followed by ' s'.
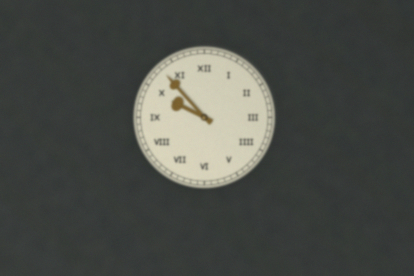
9 h 53 min
